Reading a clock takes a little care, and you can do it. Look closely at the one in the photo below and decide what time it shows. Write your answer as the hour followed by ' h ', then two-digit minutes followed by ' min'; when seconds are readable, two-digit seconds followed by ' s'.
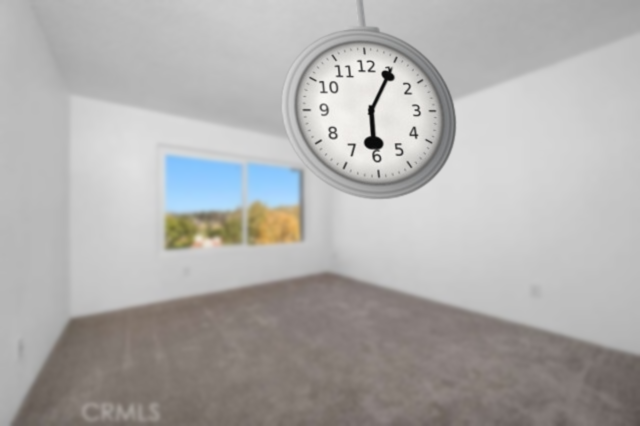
6 h 05 min
